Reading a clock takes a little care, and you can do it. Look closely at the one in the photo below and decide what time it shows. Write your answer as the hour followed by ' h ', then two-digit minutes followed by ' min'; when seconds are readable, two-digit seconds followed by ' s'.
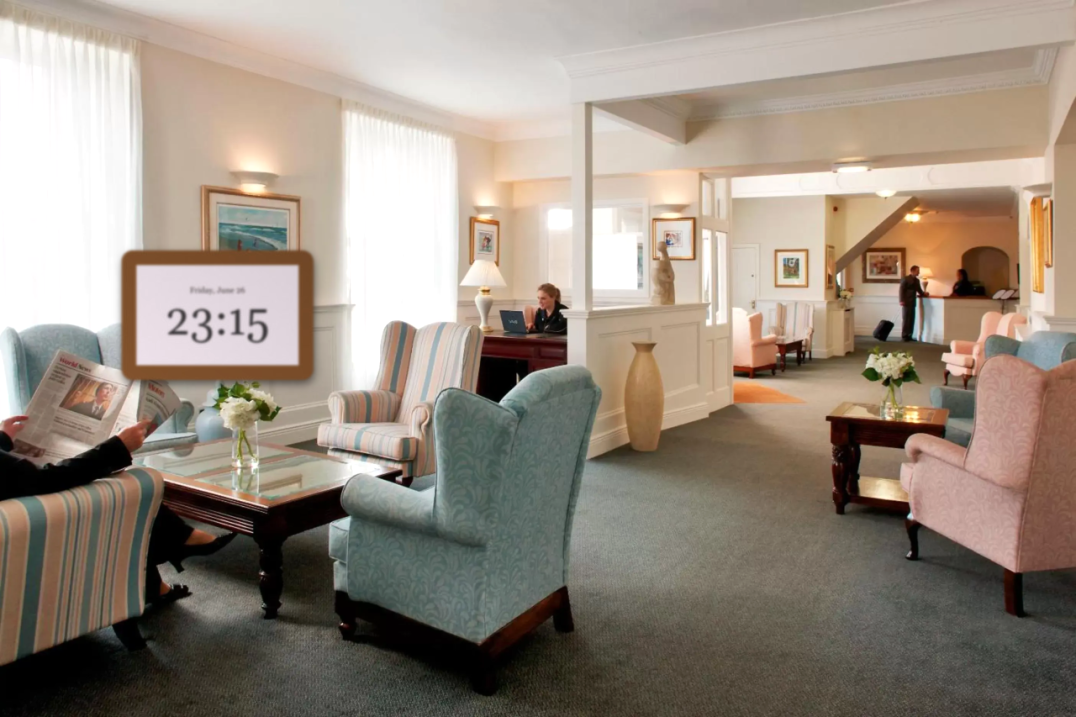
23 h 15 min
